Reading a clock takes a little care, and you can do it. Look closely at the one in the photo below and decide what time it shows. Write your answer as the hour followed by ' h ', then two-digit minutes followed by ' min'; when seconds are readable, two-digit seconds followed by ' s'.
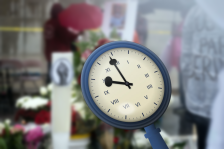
9 h 59 min
